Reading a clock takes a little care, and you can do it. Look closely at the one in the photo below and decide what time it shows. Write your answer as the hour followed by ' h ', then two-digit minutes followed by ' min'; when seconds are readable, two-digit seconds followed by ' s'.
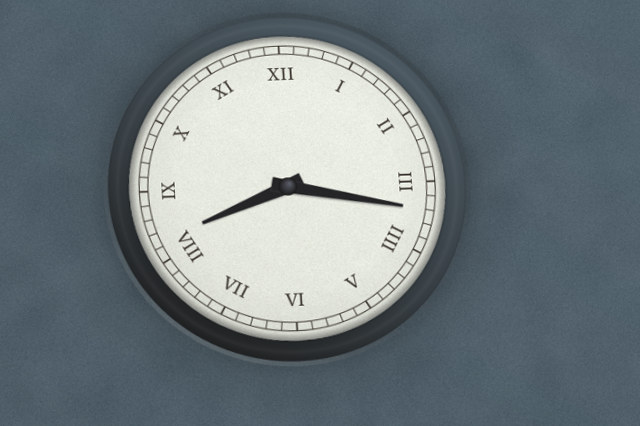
8 h 17 min
